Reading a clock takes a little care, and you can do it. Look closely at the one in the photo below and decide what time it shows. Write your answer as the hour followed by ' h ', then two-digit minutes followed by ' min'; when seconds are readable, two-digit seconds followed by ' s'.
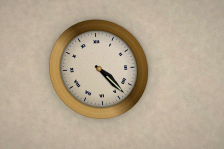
4 h 23 min
